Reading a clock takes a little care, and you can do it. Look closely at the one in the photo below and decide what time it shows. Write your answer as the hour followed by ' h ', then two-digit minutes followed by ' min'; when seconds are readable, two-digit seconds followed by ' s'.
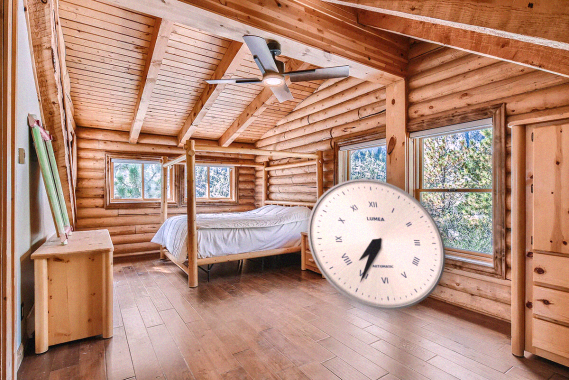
7 h 35 min
